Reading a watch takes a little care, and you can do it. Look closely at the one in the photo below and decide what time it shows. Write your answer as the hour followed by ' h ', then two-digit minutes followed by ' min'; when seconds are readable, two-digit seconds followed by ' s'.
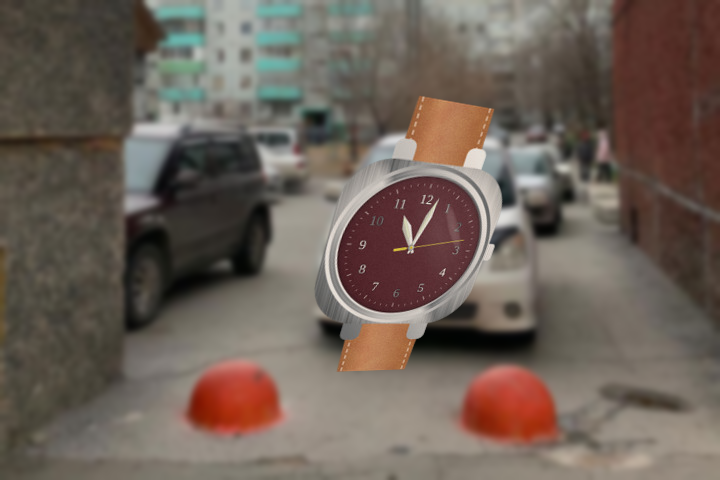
11 h 02 min 13 s
